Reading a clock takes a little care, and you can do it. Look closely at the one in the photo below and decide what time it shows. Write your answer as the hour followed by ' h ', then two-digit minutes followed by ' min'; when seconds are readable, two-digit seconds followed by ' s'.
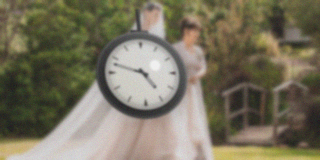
4 h 48 min
